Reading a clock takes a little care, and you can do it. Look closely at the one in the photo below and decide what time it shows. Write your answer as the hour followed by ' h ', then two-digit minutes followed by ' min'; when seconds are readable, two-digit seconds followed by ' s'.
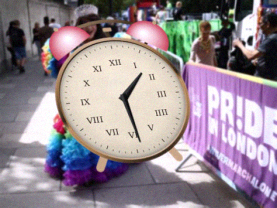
1 h 29 min
